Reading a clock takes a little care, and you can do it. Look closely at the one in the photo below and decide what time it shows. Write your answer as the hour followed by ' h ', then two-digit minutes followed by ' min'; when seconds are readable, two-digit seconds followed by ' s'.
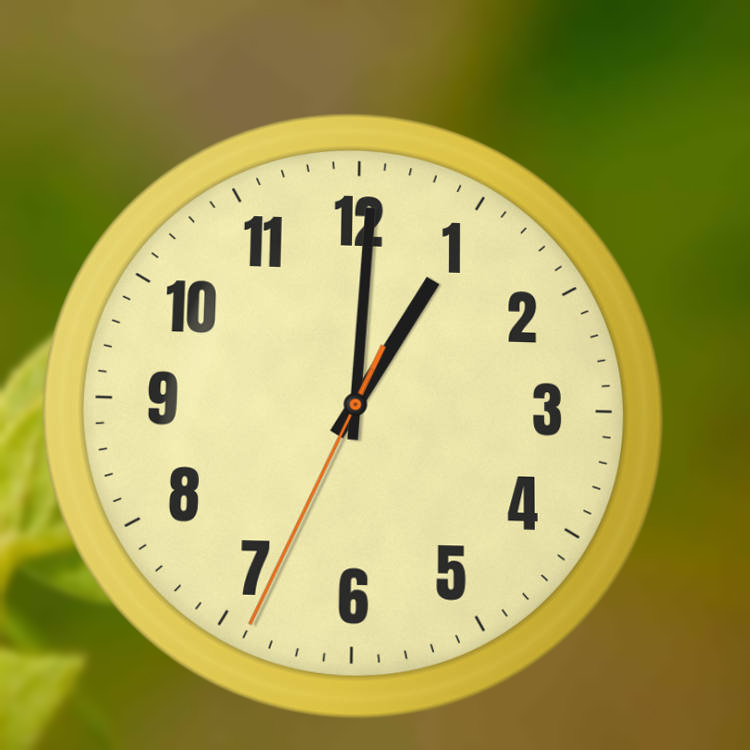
1 h 00 min 34 s
